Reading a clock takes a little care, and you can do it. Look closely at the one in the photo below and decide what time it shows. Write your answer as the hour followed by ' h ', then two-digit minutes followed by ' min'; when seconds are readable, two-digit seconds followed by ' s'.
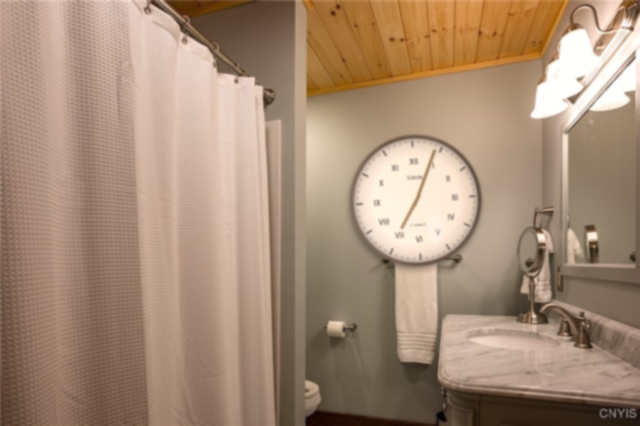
7 h 04 min
